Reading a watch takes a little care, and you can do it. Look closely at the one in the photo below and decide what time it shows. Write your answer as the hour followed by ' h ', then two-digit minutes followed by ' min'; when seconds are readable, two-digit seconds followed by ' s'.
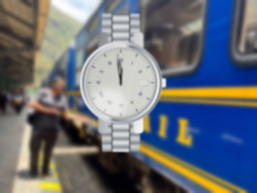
11 h 59 min
